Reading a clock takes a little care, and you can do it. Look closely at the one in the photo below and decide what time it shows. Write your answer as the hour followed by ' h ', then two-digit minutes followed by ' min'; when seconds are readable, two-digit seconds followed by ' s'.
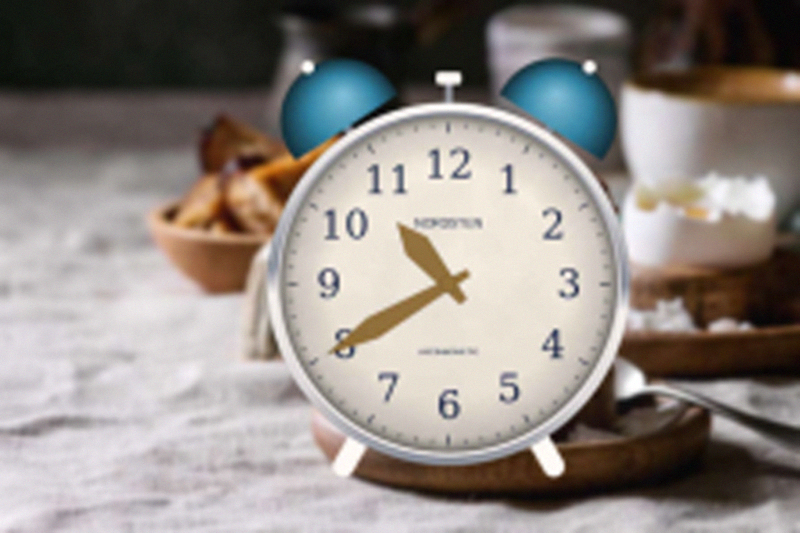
10 h 40 min
